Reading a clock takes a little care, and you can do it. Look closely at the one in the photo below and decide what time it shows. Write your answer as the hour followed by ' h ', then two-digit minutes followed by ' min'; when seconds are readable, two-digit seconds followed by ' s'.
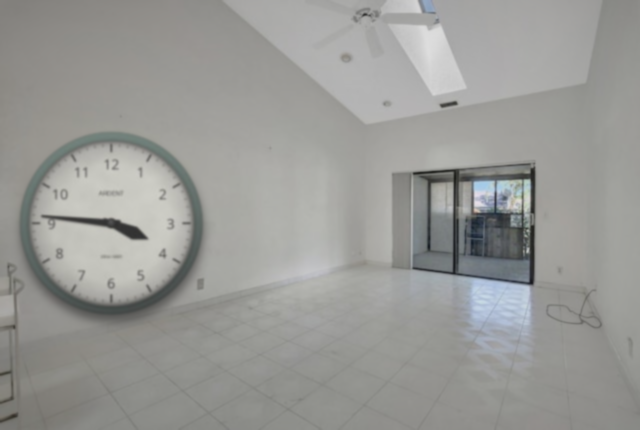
3 h 46 min
